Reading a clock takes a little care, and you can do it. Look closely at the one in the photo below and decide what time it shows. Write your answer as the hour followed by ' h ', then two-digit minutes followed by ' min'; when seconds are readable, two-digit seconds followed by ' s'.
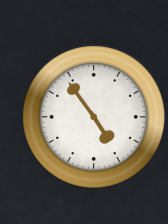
4 h 54 min
